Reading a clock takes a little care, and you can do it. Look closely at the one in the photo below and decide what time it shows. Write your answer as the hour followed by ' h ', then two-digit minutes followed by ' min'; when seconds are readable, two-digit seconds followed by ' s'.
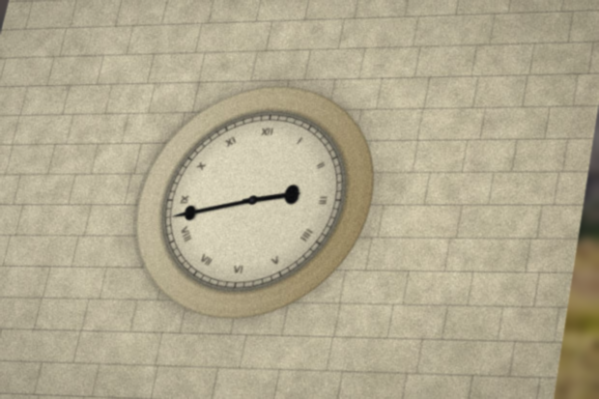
2 h 43 min
